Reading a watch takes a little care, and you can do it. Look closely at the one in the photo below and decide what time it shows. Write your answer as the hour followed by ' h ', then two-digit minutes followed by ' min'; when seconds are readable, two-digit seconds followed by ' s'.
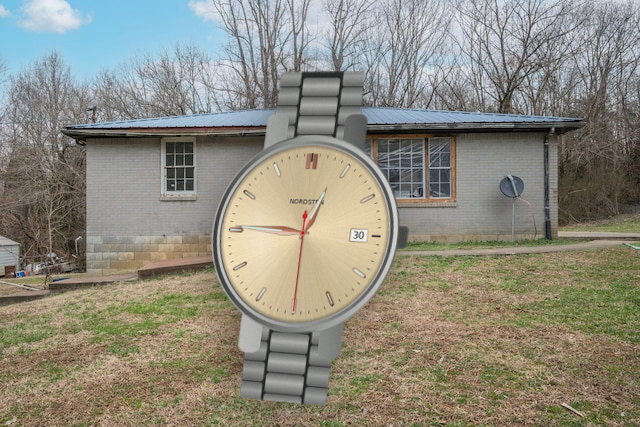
12 h 45 min 30 s
